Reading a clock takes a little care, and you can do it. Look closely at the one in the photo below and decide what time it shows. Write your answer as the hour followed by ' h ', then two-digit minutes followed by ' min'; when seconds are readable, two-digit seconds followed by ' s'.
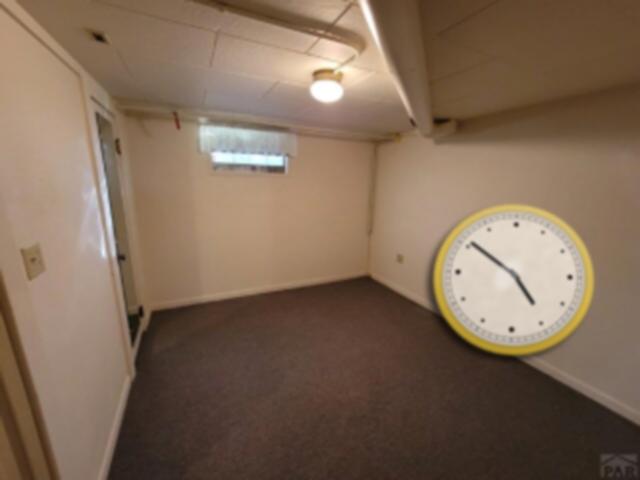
4 h 51 min
